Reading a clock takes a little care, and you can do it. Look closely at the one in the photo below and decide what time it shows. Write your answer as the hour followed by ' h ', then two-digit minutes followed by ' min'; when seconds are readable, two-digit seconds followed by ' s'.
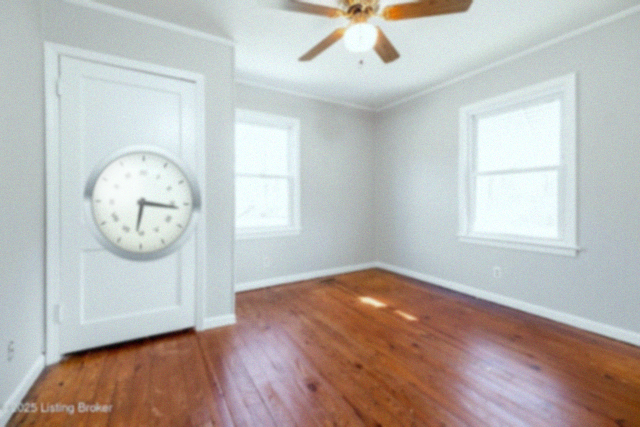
6 h 16 min
